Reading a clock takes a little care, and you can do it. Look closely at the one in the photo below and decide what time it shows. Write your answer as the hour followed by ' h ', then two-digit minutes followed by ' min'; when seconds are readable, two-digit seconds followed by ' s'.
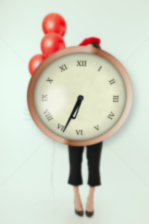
6 h 34 min
